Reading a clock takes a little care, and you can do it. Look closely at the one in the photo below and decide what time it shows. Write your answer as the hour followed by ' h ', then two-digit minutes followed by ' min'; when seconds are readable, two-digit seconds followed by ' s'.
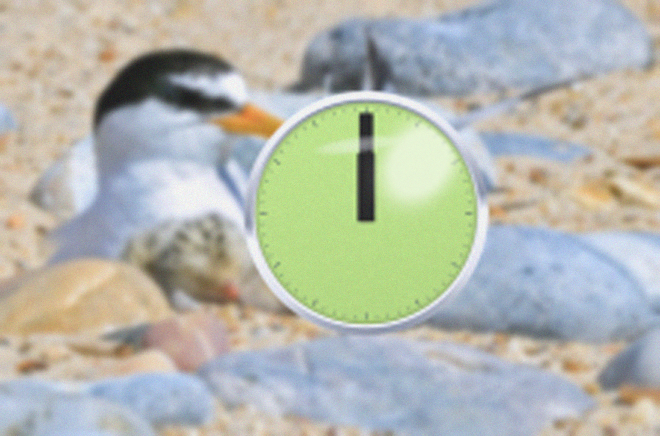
12 h 00 min
